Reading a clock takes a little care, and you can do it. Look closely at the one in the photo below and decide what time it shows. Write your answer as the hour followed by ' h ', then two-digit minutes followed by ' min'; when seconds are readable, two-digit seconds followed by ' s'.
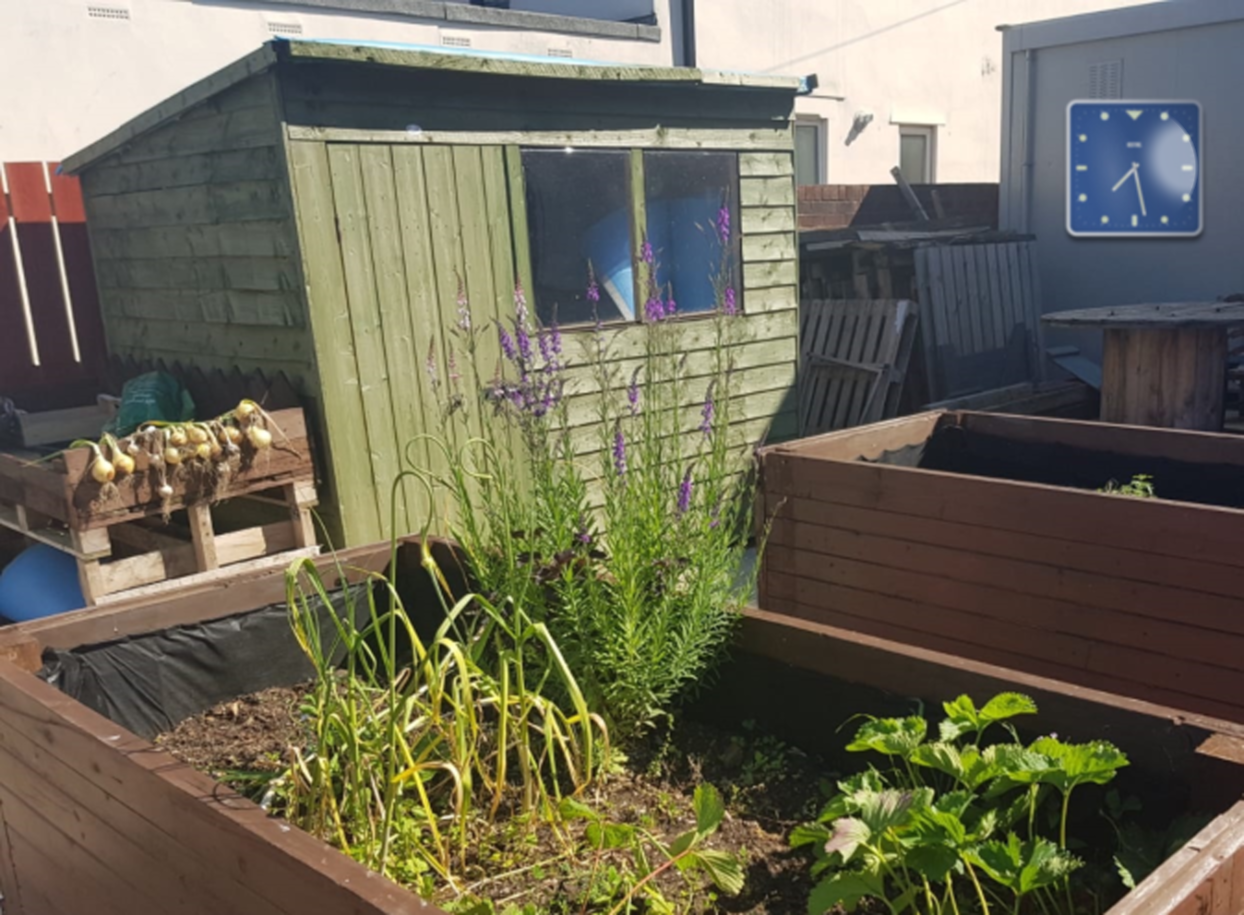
7 h 28 min
